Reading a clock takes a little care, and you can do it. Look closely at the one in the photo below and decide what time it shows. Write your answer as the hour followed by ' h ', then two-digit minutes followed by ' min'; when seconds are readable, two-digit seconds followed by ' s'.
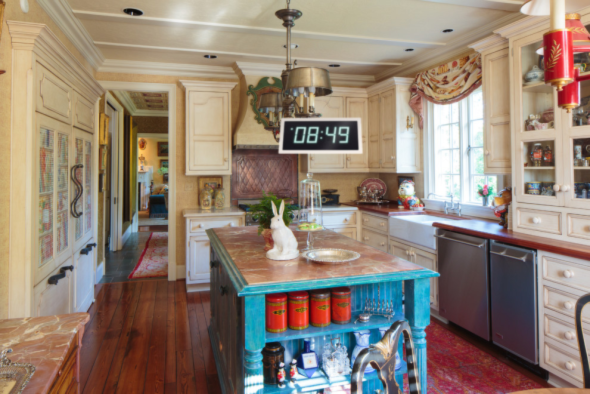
8 h 49 min
